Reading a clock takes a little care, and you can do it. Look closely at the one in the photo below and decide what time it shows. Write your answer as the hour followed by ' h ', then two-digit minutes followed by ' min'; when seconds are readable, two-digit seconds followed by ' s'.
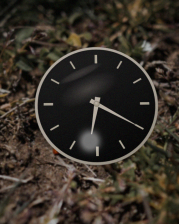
6 h 20 min
